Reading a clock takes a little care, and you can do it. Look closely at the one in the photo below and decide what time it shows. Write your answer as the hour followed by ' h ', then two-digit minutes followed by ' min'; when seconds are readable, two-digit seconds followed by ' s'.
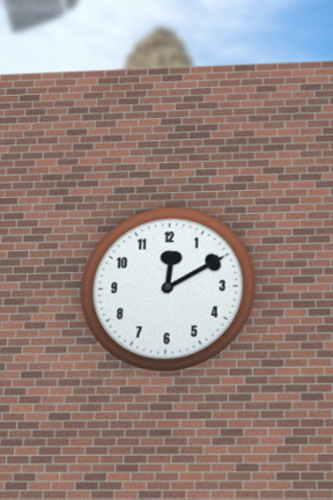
12 h 10 min
